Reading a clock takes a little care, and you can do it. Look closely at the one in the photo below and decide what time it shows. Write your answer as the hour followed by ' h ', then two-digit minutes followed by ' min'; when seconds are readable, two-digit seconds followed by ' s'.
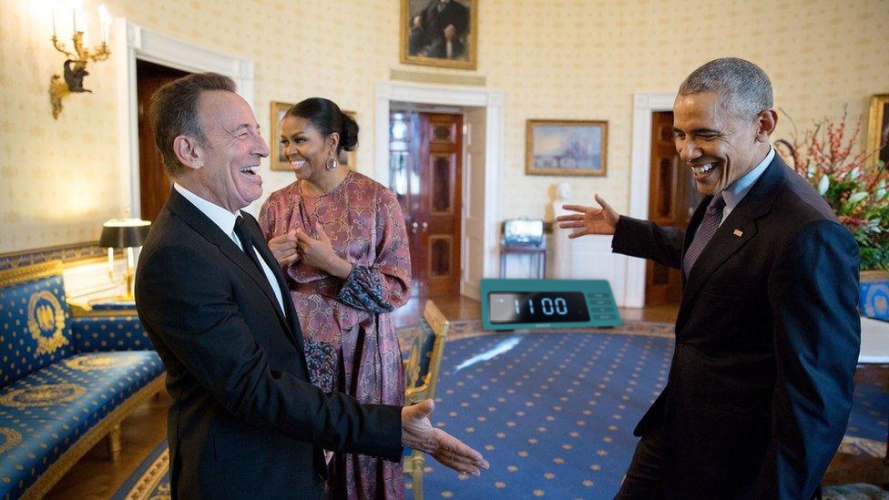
11 h 00 min
